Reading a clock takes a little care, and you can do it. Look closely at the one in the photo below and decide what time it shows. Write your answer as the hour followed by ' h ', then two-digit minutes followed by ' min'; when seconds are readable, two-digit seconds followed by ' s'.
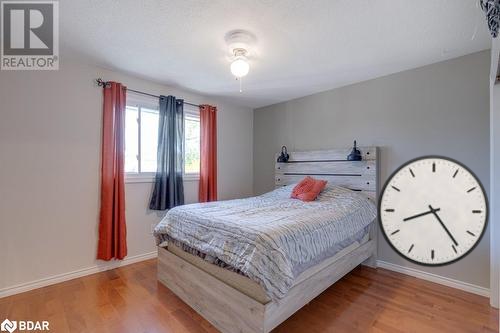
8 h 24 min
